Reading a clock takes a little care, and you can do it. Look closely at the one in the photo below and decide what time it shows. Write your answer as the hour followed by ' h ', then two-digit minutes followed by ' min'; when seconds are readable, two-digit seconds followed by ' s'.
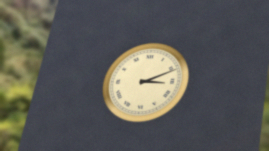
3 h 11 min
